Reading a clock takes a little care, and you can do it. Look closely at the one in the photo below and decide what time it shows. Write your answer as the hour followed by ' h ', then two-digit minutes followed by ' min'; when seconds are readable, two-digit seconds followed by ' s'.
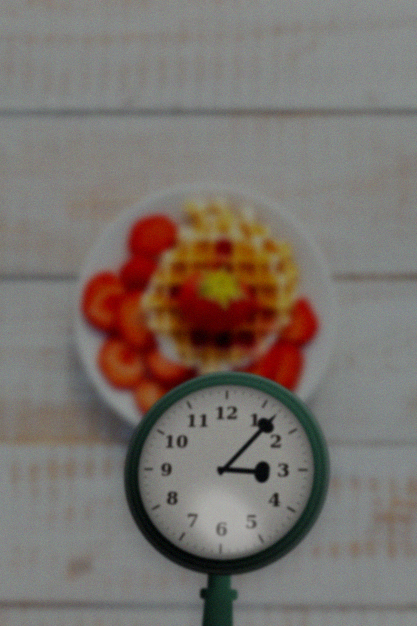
3 h 07 min
